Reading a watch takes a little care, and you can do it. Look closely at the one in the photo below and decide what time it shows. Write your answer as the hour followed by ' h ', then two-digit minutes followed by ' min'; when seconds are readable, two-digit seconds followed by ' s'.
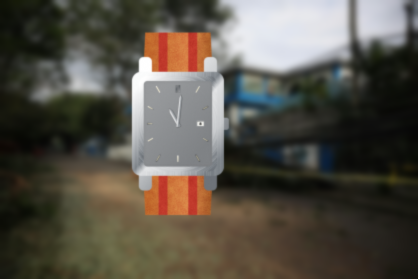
11 h 01 min
